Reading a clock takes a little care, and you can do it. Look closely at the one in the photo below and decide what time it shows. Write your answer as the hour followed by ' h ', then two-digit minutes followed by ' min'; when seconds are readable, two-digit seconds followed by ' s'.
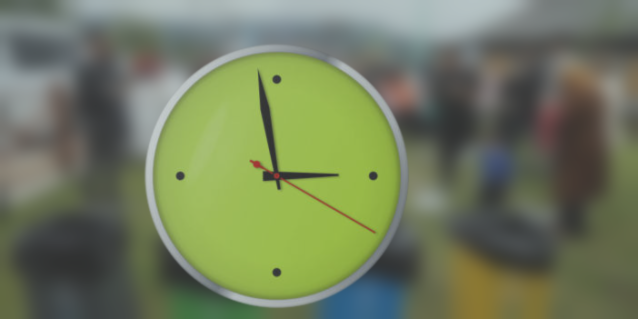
2 h 58 min 20 s
